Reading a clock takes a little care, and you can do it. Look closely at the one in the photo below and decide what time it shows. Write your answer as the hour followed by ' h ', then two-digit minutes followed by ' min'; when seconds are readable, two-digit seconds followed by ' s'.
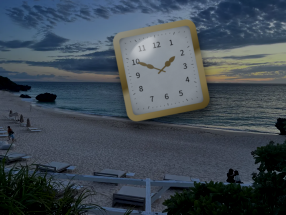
1 h 50 min
